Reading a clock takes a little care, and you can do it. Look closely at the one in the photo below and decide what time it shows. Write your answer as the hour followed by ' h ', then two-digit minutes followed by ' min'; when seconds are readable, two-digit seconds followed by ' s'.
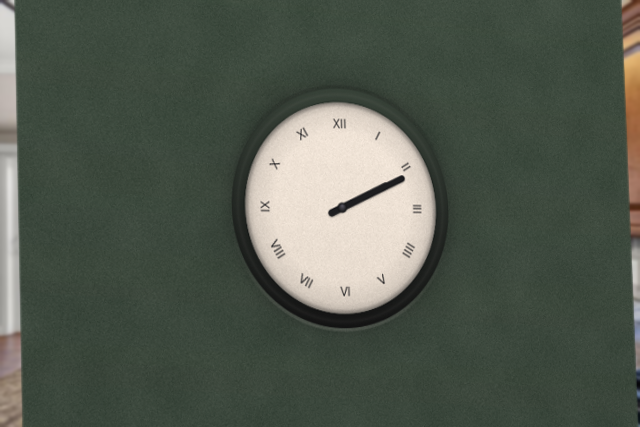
2 h 11 min
